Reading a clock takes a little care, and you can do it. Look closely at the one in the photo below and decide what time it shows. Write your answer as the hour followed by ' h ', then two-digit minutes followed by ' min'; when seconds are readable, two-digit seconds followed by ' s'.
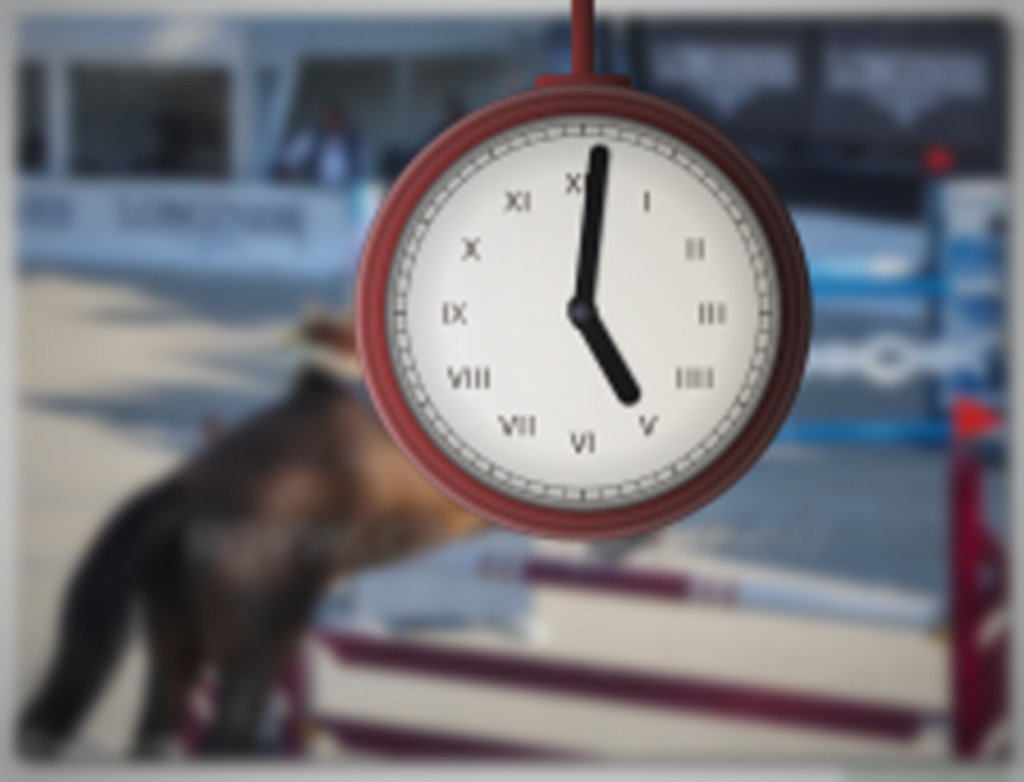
5 h 01 min
